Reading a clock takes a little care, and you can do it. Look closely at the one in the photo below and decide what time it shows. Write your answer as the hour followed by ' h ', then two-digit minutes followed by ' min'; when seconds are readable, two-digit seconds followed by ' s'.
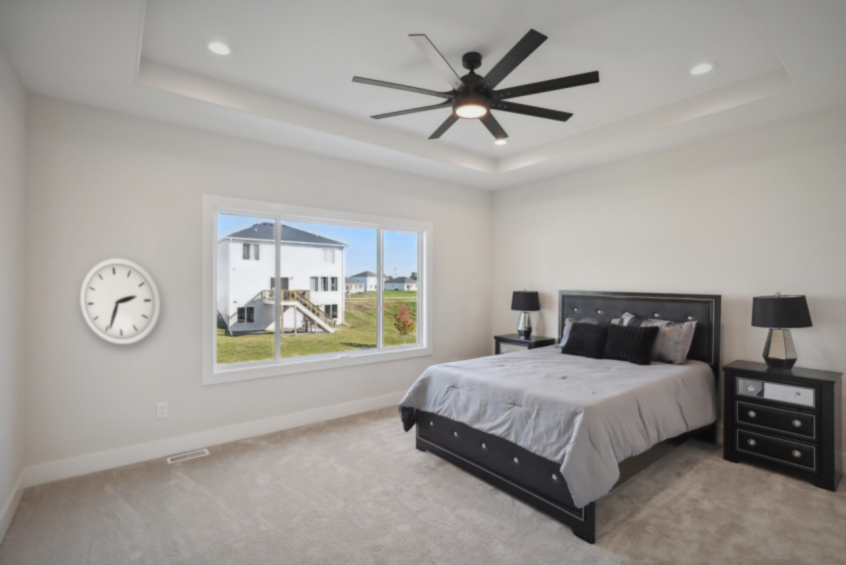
2 h 34 min
